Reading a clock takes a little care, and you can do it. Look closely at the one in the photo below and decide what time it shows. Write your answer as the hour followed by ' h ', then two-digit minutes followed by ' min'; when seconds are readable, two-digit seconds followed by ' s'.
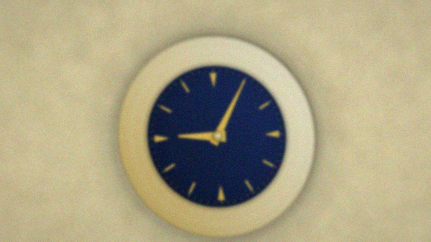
9 h 05 min
